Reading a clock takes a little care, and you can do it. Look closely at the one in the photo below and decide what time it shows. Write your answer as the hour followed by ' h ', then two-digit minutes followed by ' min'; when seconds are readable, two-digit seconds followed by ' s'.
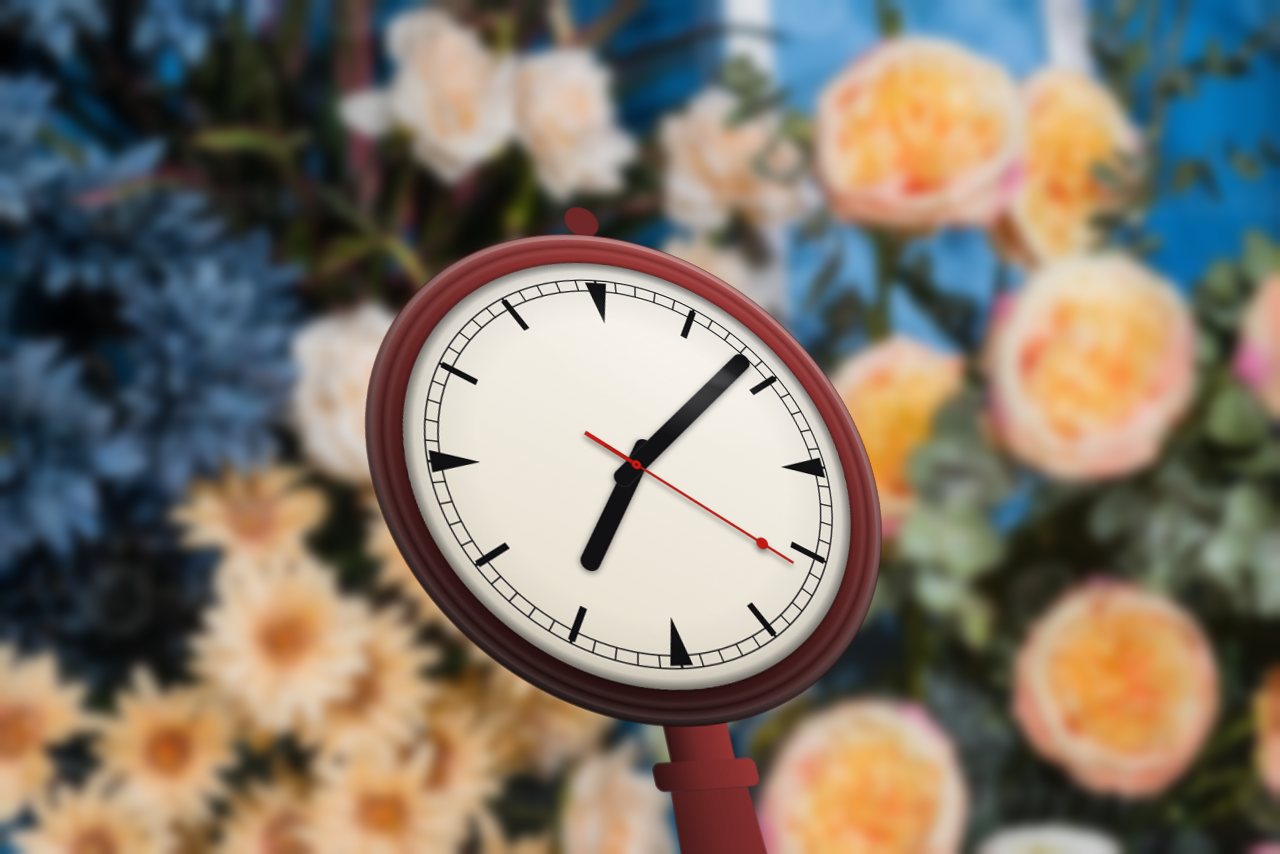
7 h 08 min 21 s
